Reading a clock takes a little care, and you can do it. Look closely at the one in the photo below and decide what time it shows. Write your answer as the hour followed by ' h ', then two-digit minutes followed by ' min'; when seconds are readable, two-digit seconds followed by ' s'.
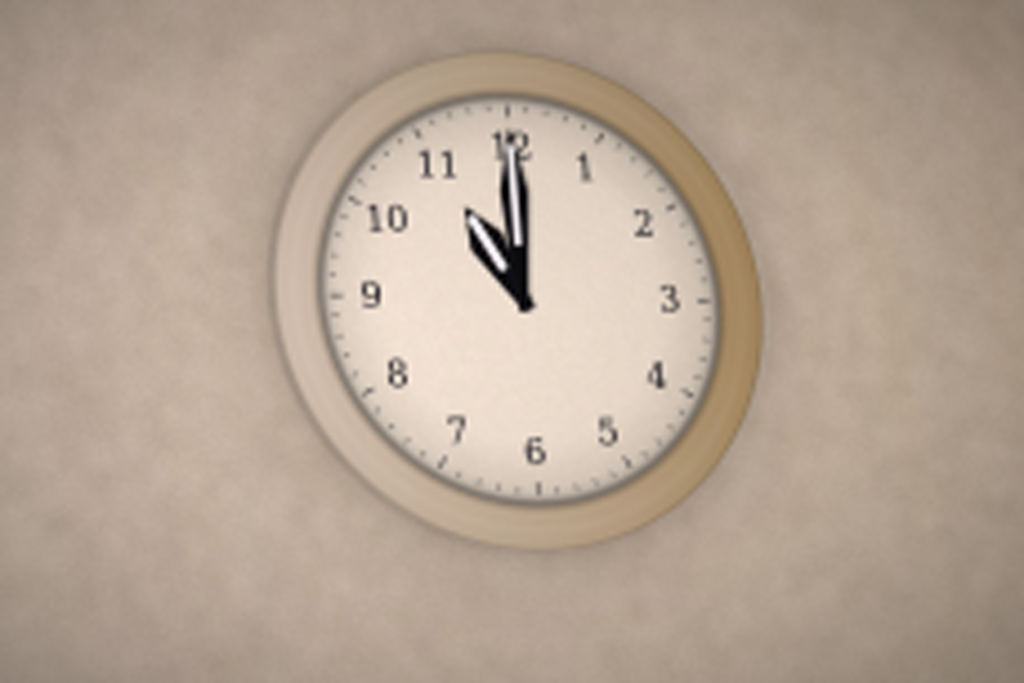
11 h 00 min
